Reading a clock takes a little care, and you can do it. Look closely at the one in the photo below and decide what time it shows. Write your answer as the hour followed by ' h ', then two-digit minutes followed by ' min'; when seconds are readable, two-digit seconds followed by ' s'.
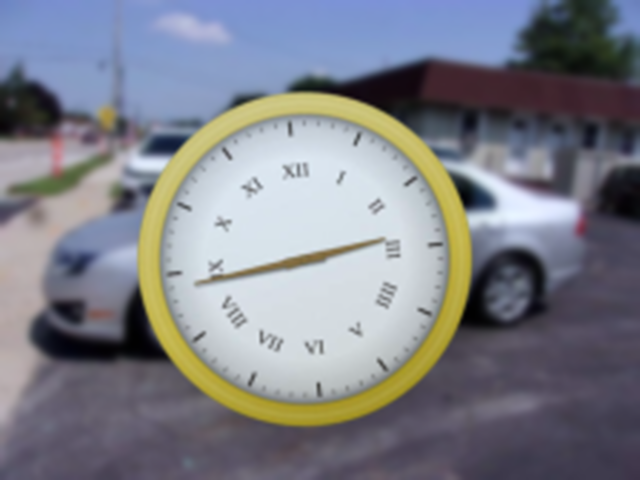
2 h 44 min
